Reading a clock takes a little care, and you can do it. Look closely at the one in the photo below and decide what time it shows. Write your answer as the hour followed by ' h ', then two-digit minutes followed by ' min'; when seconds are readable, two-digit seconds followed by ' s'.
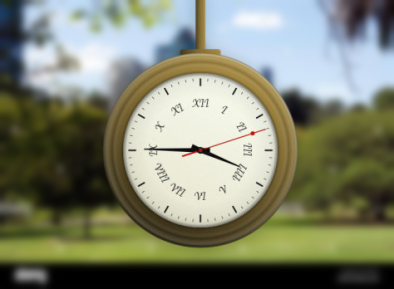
3 h 45 min 12 s
